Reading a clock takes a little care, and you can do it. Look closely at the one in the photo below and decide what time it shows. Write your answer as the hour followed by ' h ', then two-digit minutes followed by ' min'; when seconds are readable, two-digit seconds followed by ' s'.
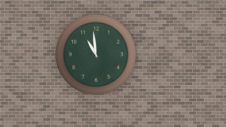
10 h 59 min
